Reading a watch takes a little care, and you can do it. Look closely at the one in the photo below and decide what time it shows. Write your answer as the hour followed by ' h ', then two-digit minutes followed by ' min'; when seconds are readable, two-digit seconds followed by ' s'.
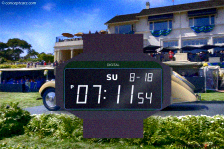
7 h 11 min 54 s
